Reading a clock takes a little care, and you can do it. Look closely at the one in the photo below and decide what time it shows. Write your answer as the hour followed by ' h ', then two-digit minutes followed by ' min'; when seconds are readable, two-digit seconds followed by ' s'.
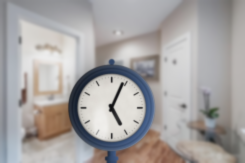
5 h 04 min
